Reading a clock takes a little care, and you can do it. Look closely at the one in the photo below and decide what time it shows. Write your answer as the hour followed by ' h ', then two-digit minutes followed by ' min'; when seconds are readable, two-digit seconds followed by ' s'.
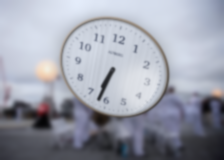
6 h 32 min
